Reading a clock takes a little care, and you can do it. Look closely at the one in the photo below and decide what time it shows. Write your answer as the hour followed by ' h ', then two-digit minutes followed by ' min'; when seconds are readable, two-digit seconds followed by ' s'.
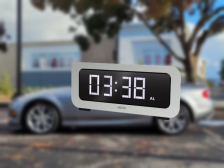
3 h 38 min
